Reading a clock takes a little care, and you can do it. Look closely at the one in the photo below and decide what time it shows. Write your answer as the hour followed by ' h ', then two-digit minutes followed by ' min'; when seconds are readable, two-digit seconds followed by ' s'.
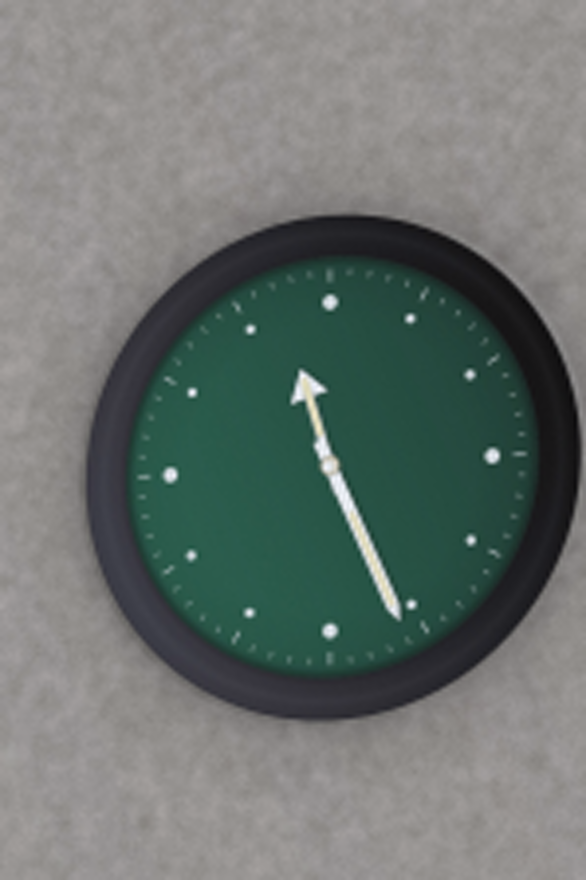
11 h 26 min
